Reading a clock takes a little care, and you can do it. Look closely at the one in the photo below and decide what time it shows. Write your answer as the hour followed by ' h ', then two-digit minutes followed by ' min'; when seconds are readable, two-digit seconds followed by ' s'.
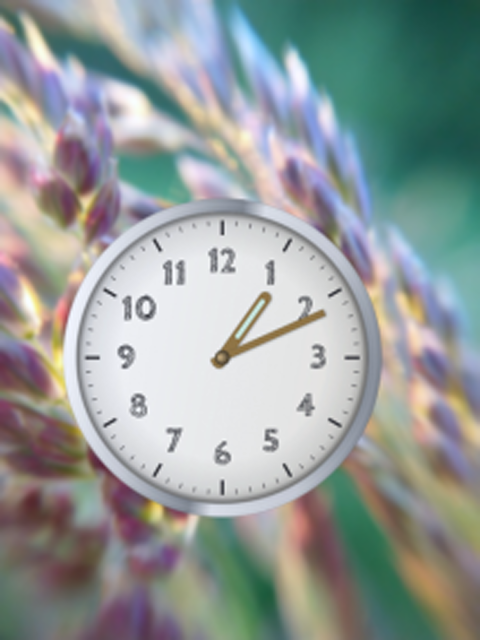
1 h 11 min
